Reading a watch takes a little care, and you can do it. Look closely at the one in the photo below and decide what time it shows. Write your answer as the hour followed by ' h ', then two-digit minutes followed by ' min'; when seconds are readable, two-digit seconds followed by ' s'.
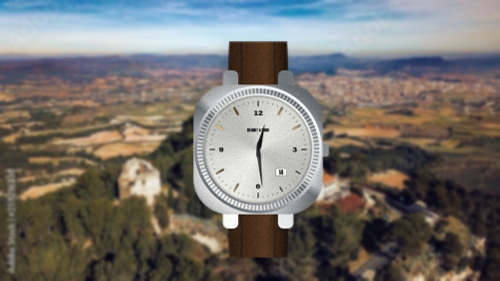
12 h 29 min
